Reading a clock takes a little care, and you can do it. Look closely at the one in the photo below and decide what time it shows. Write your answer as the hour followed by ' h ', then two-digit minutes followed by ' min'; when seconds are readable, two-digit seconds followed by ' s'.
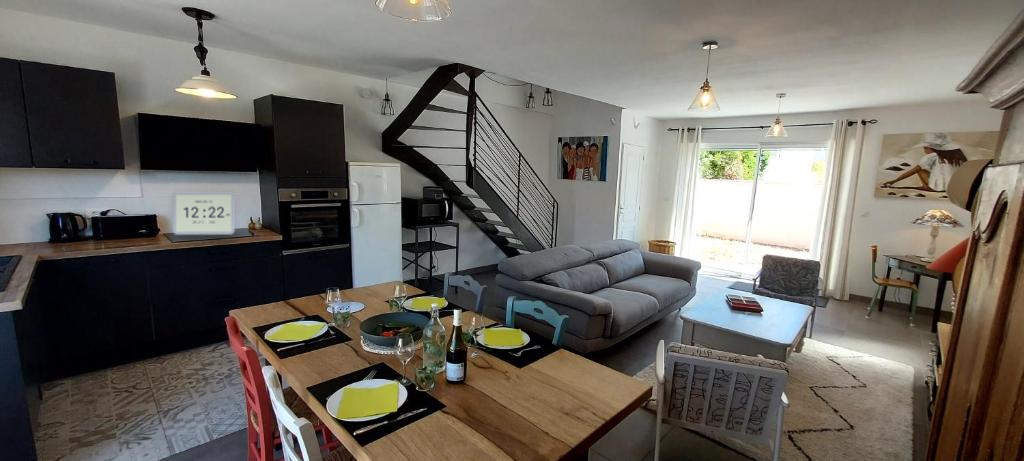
12 h 22 min
